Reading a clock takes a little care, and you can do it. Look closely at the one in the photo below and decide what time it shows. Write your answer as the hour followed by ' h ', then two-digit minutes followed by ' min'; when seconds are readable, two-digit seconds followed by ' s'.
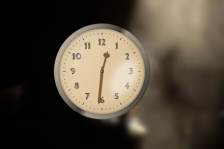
12 h 31 min
